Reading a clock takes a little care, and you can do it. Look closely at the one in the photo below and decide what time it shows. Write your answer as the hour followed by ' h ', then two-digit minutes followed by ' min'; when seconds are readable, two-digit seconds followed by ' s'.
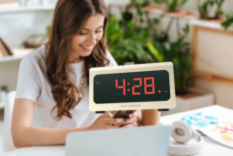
4 h 28 min
